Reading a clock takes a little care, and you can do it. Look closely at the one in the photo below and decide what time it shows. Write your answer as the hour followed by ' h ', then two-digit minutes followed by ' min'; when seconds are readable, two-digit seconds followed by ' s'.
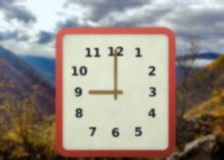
9 h 00 min
